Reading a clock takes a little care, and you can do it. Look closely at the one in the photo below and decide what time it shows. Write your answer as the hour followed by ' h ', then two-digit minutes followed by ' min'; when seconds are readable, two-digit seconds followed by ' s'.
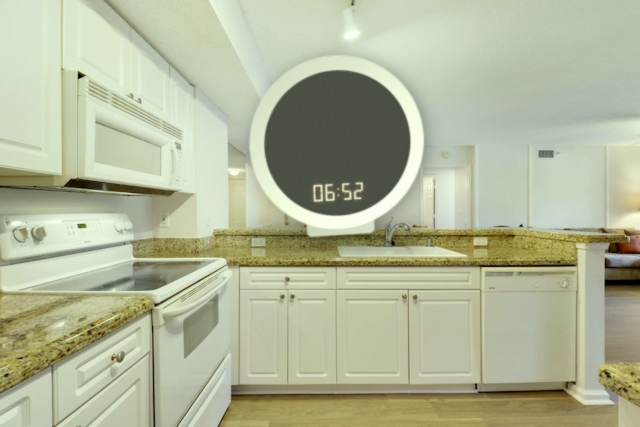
6 h 52 min
